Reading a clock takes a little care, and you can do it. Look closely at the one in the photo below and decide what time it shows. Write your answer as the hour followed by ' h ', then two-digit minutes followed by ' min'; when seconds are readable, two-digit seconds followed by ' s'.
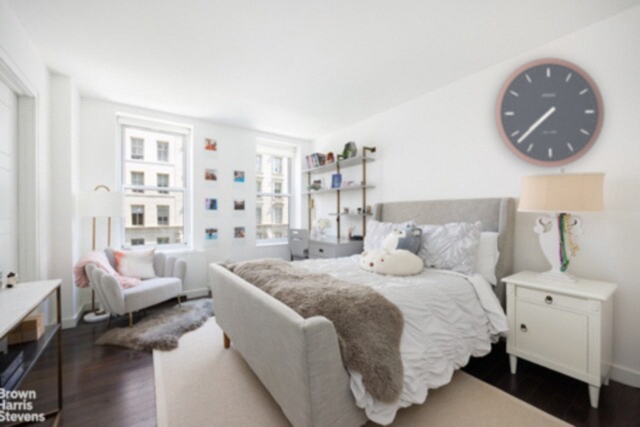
7 h 38 min
